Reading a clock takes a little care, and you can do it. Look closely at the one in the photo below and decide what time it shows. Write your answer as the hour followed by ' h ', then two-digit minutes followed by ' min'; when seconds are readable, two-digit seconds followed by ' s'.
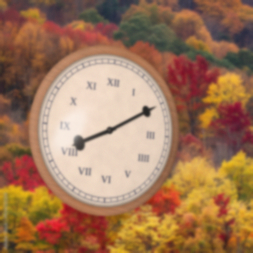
8 h 10 min
